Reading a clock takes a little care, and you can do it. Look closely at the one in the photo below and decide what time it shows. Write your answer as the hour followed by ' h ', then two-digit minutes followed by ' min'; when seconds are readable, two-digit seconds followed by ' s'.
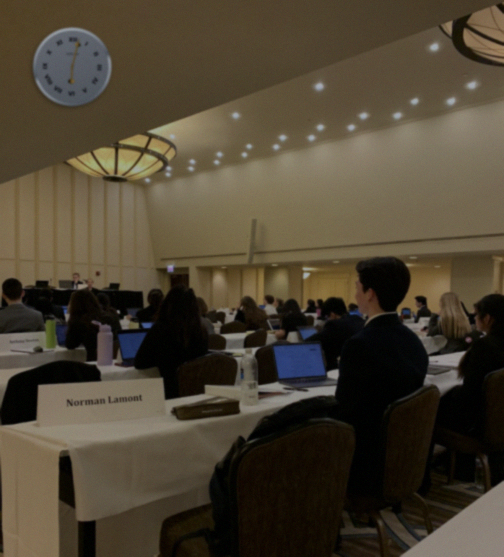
6 h 02 min
